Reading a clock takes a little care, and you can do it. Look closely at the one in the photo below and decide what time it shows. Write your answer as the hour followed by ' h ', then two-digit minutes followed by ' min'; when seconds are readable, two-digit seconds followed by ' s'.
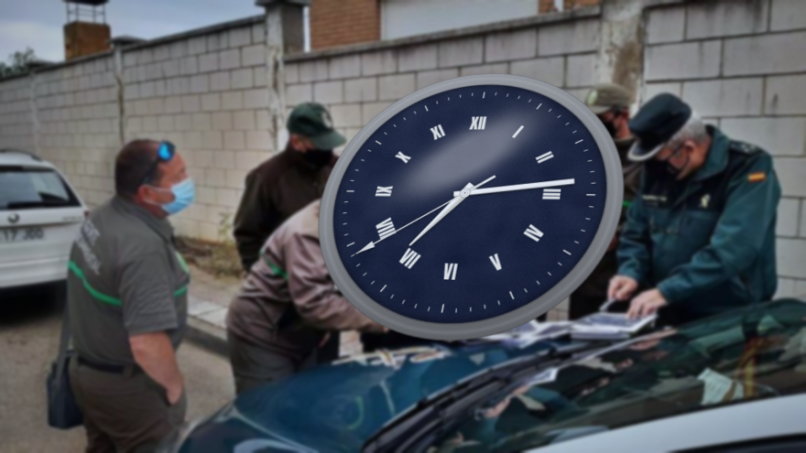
7 h 13 min 39 s
